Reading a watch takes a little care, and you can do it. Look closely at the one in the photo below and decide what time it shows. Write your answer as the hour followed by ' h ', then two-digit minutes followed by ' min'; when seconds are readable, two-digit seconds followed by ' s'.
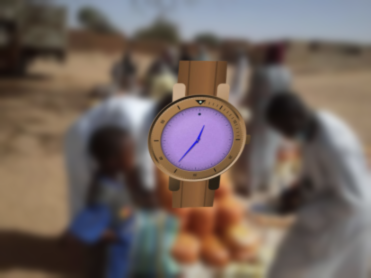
12 h 36 min
